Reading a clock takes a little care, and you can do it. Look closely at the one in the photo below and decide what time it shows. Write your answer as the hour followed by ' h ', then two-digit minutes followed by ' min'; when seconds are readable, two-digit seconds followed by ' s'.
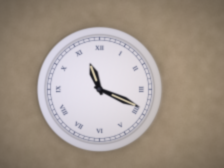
11 h 19 min
